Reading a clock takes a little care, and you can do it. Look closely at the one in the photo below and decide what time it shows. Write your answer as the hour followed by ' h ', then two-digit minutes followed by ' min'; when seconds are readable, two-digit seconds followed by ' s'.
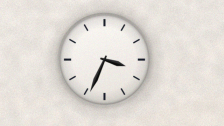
3 h 34 min
